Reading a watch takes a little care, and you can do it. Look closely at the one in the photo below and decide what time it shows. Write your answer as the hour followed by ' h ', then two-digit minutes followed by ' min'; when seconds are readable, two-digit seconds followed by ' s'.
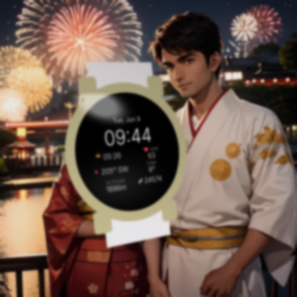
9 h 44 min
